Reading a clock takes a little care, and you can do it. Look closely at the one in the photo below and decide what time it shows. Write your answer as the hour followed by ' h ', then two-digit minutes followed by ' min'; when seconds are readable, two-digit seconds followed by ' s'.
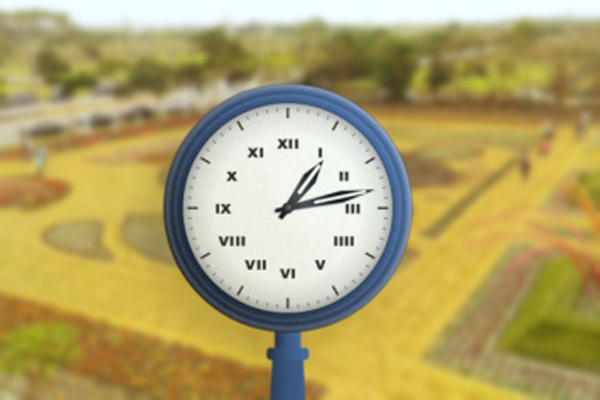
1 h 13 min
